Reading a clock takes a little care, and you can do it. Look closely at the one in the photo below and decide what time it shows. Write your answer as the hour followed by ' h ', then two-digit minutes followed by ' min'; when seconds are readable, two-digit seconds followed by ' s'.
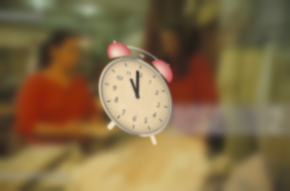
10 h 59 min
